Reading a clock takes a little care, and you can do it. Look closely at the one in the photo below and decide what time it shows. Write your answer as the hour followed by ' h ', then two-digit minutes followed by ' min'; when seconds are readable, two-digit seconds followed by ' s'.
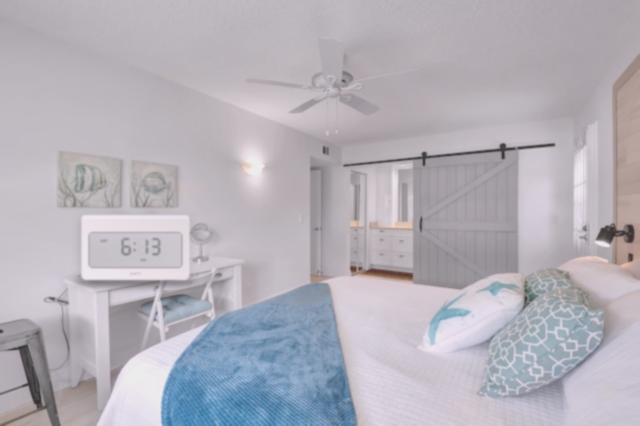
6 h 13 min
